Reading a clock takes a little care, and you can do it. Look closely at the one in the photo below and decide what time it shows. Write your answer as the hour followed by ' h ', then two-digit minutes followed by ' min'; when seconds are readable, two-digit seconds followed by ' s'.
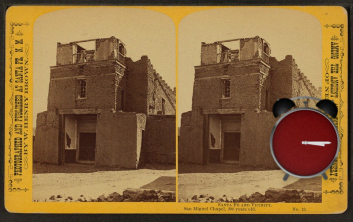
3 h 15 min
